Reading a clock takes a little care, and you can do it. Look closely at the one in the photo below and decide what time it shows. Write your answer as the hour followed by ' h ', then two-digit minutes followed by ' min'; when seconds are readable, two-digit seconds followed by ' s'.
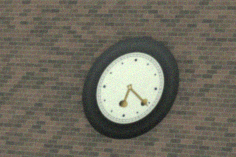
6 h 21 min
